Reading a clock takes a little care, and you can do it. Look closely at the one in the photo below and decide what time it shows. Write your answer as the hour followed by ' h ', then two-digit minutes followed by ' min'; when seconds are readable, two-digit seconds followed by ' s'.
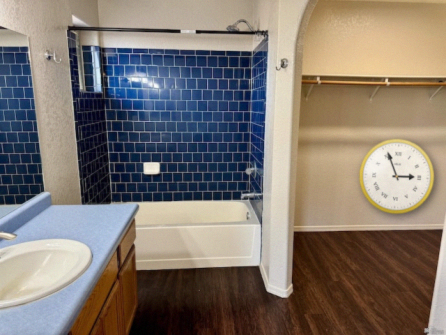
2 h 56 min
